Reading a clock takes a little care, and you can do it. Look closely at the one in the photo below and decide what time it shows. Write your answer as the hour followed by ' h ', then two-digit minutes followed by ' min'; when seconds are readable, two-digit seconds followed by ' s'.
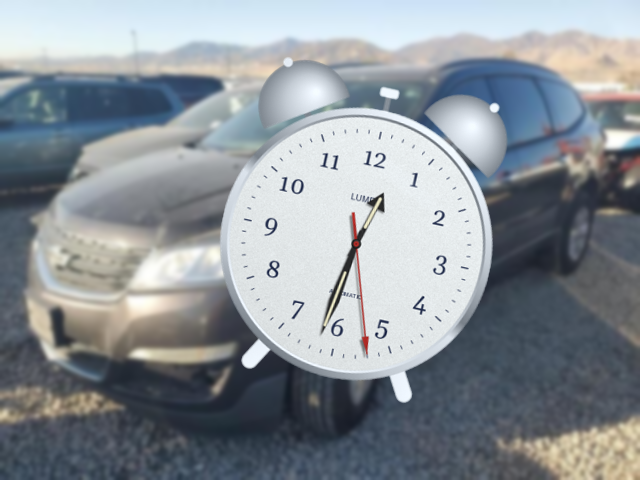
12 h 31 min 27 s
